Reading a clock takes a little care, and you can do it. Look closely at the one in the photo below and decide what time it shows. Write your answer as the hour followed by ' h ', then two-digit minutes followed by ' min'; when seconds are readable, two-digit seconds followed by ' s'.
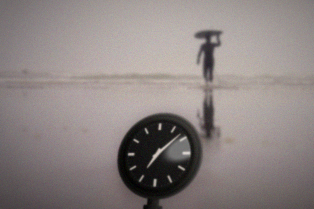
7 h 08 min
